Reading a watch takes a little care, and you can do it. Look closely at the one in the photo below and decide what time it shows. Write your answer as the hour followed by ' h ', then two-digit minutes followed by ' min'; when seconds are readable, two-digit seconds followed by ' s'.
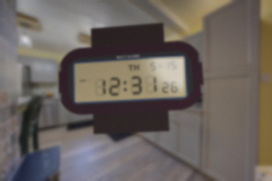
12 h 31 min
